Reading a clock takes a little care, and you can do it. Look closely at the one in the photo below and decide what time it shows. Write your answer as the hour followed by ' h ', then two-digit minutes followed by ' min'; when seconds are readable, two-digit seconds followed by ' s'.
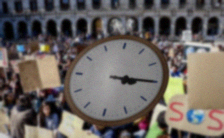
3 h 15 min
